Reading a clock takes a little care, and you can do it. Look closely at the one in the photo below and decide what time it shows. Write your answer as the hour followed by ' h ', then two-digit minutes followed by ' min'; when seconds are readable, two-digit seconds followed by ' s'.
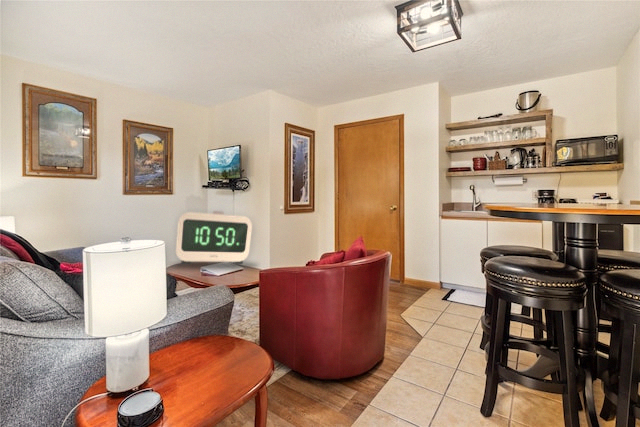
10 h 50 min
